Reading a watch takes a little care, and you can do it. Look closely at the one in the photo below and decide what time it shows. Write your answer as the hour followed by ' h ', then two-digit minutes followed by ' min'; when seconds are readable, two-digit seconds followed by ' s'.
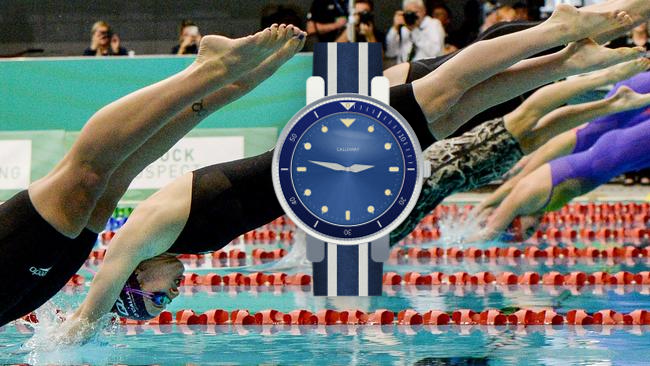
2 h 47 min
